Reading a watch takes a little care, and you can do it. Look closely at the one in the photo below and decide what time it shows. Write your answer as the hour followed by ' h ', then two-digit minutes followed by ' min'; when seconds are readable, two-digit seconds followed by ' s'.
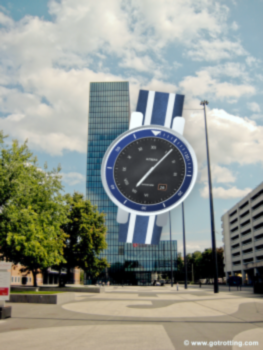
7 h 06 min
